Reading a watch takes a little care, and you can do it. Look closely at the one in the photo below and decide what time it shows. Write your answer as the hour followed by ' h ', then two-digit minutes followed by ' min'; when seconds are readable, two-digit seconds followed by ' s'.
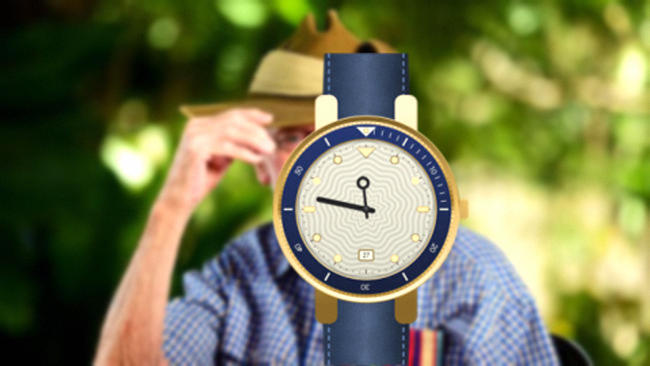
11 h 47 min
